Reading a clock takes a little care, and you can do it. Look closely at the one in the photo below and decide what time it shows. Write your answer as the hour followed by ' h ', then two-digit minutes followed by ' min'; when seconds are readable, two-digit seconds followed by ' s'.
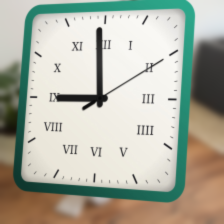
8 h 59 min 10 s
